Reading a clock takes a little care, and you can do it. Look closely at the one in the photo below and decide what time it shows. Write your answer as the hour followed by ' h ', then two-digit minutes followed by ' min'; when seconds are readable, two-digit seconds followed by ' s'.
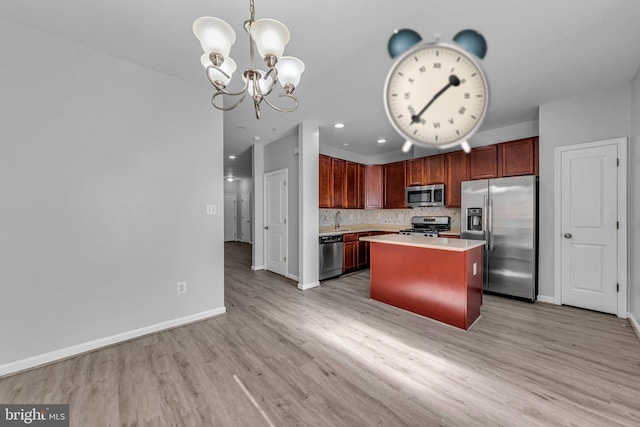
1 h 37 min
